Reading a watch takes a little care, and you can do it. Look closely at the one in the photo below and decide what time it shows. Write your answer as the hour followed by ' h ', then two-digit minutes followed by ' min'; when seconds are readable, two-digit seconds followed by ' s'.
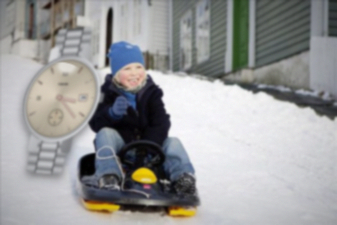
3 h 22 min
